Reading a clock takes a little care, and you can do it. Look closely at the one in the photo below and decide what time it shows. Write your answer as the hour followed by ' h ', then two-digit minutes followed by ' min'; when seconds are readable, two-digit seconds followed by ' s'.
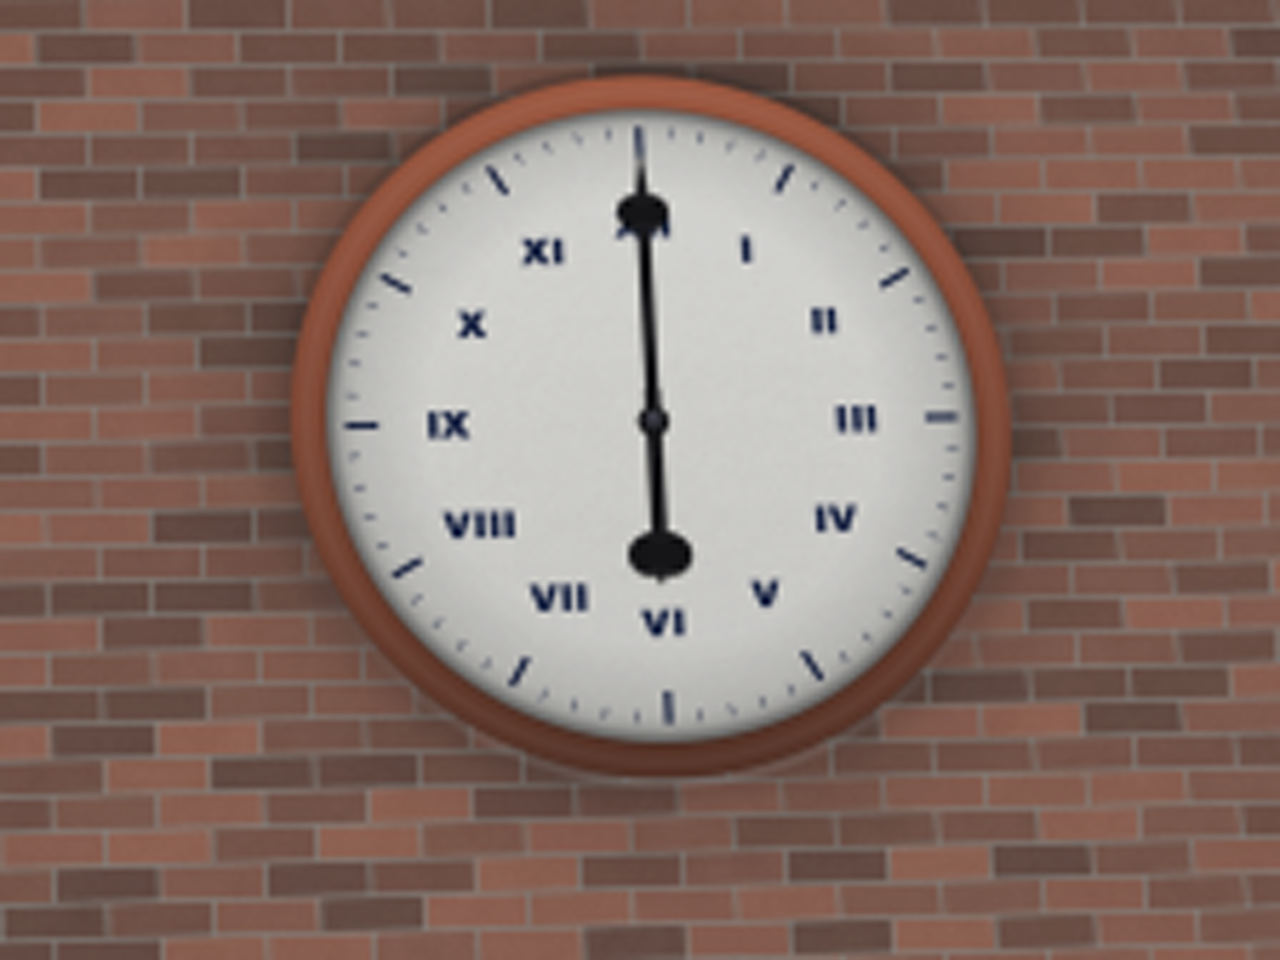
6 h 00 min
